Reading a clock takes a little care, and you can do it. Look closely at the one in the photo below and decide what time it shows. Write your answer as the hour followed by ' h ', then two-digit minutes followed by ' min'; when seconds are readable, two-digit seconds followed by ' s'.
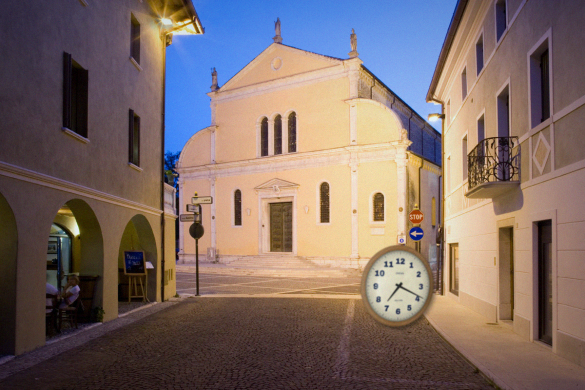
7 h 19 min
